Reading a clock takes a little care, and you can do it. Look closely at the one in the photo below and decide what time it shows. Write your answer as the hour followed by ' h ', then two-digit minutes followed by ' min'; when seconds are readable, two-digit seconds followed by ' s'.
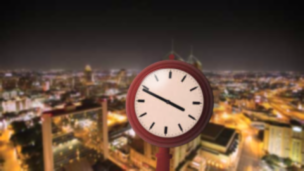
3 h 49 min
